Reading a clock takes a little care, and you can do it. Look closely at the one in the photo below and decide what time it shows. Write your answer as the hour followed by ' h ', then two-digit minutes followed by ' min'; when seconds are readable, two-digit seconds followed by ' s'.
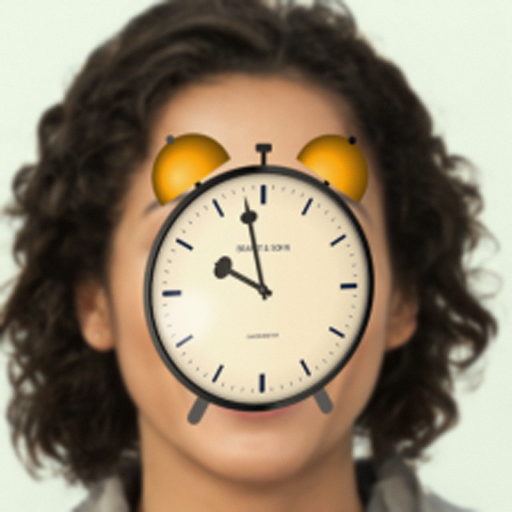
9 h 58 min
